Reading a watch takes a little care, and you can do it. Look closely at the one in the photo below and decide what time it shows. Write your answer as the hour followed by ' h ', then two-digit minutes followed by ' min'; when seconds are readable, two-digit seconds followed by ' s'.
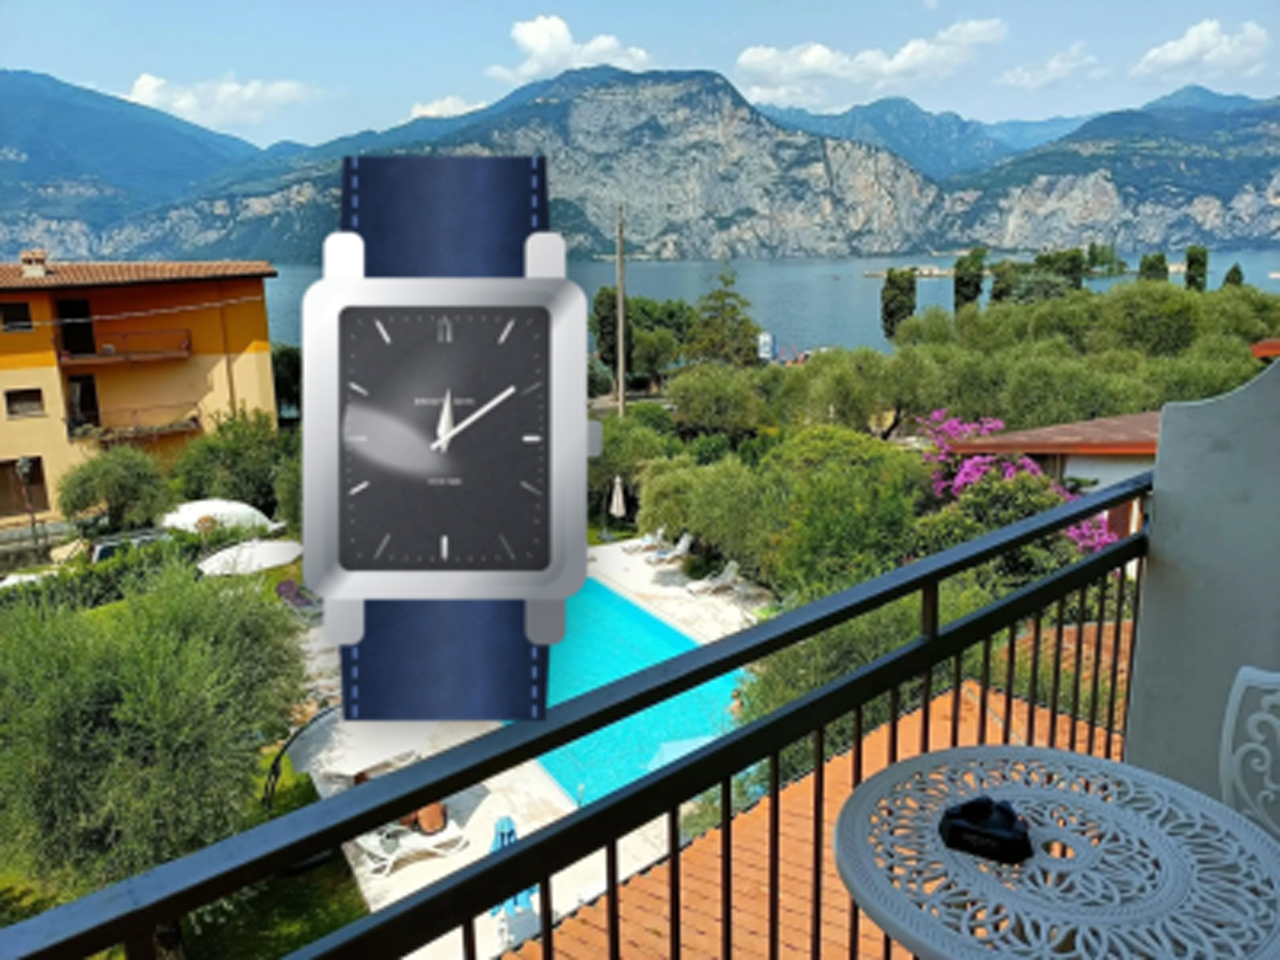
12 h 09 min
